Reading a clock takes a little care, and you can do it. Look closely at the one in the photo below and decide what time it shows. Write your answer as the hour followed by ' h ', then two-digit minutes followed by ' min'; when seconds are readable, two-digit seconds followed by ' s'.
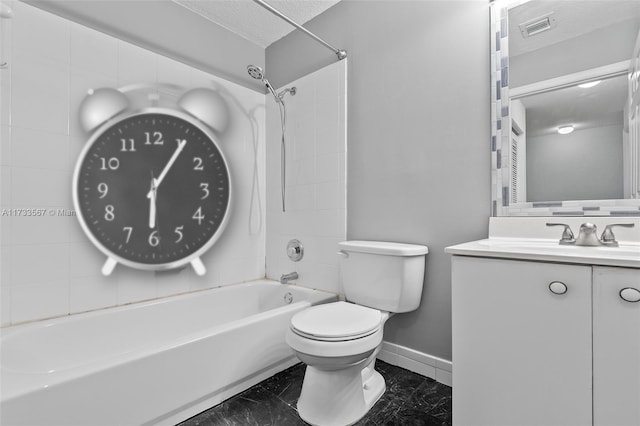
6 h 05 min 29 s
